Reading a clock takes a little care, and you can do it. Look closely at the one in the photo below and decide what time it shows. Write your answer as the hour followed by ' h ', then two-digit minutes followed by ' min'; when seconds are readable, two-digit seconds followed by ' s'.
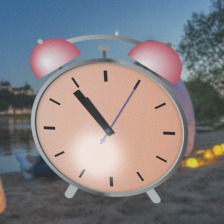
10 h 54 min 05 s
